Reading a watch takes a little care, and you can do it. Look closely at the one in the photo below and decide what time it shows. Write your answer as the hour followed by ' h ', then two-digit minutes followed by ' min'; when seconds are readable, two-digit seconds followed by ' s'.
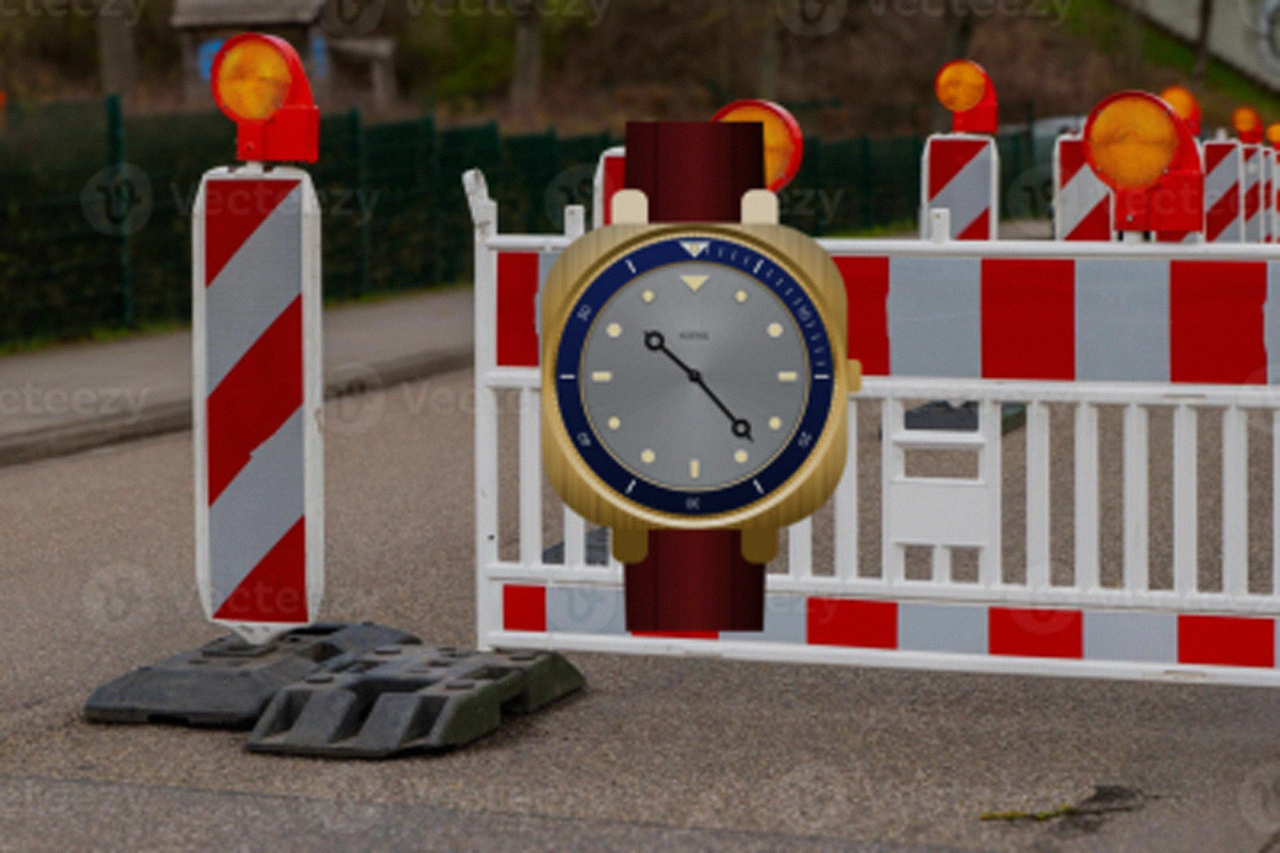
10 h 23 min
